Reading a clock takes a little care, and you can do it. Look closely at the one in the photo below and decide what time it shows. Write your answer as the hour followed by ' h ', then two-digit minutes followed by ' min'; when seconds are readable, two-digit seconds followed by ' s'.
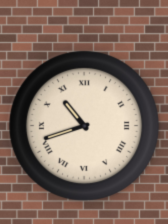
10 h 42 min
